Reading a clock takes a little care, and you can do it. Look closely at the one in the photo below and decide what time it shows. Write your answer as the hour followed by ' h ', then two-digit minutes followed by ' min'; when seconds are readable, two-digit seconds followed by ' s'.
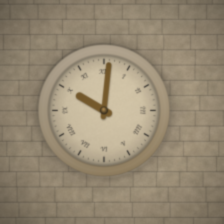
10 h 01 min
